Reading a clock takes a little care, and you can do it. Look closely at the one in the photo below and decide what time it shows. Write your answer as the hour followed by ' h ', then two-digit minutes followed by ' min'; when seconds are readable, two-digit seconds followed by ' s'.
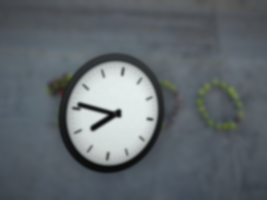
7 h 46 min
